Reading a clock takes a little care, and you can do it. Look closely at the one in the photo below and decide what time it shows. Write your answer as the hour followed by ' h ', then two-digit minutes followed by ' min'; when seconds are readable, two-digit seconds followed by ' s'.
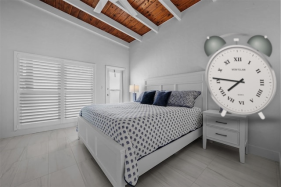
7 h 46 min
